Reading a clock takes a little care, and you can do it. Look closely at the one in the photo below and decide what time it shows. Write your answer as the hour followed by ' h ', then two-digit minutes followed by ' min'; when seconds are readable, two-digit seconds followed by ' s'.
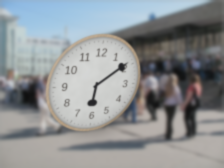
6 h 09 min
